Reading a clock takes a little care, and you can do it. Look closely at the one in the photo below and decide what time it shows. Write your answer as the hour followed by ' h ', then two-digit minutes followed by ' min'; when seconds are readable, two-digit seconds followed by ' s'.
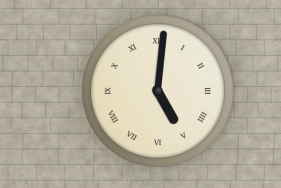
5 h 01 min
